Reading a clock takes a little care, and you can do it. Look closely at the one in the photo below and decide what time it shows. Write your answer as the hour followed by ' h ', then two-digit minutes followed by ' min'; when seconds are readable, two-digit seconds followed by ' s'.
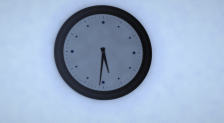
5 h 31 min
